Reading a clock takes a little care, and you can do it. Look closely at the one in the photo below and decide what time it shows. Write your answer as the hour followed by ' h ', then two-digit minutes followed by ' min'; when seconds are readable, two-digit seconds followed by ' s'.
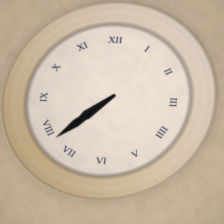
7 h 38 min
